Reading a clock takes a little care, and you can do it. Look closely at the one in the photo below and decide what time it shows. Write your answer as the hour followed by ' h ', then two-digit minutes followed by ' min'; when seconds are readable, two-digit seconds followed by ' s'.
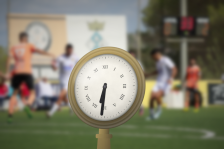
6 h 31 min
